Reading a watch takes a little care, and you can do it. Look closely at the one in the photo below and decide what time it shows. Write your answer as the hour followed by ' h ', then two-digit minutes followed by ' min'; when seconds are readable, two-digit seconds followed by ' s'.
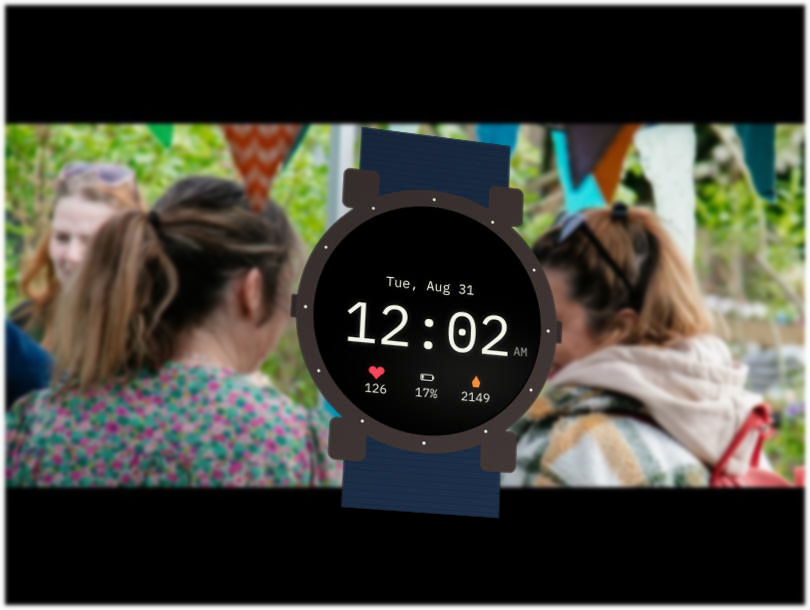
12 h 02 min
